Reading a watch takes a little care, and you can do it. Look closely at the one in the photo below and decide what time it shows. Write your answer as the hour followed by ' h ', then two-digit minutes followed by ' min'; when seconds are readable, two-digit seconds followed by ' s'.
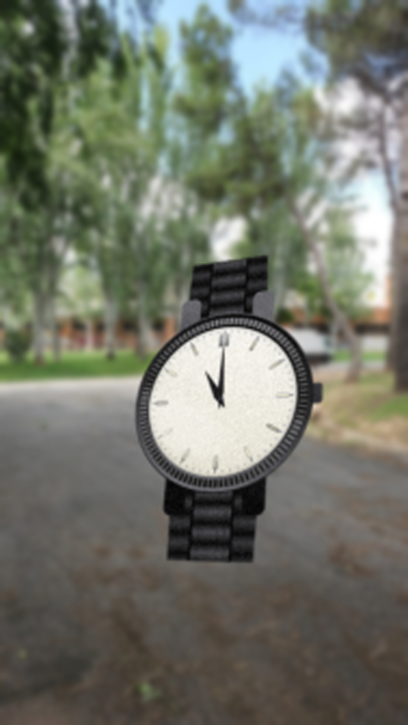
11 h 00 min
